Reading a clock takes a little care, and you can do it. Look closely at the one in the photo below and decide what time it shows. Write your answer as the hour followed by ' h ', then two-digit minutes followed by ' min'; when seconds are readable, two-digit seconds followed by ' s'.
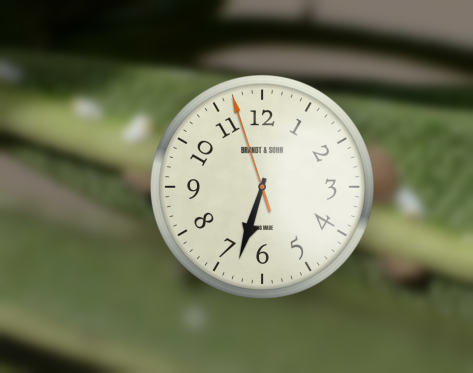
6 h 32 min 57 s
